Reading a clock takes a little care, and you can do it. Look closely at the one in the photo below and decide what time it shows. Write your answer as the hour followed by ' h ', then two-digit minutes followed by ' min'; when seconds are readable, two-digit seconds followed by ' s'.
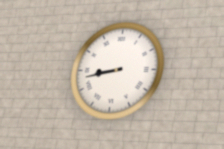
8 h 43 min
